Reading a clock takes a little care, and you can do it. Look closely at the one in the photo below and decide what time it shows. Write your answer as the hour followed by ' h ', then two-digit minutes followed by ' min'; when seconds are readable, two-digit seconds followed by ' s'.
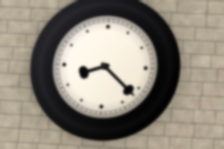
8 h 22 min
